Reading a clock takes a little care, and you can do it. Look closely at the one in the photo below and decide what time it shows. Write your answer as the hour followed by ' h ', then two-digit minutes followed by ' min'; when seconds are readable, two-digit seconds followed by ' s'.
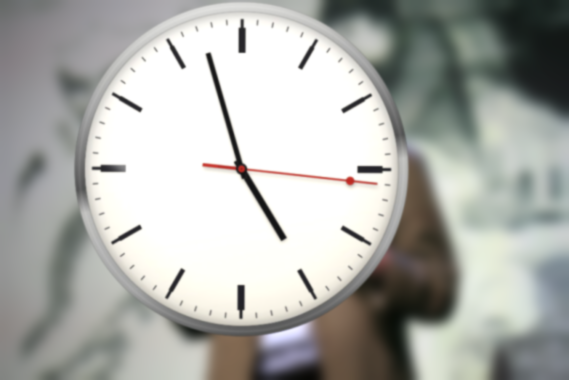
4 h 57 min 16 s
